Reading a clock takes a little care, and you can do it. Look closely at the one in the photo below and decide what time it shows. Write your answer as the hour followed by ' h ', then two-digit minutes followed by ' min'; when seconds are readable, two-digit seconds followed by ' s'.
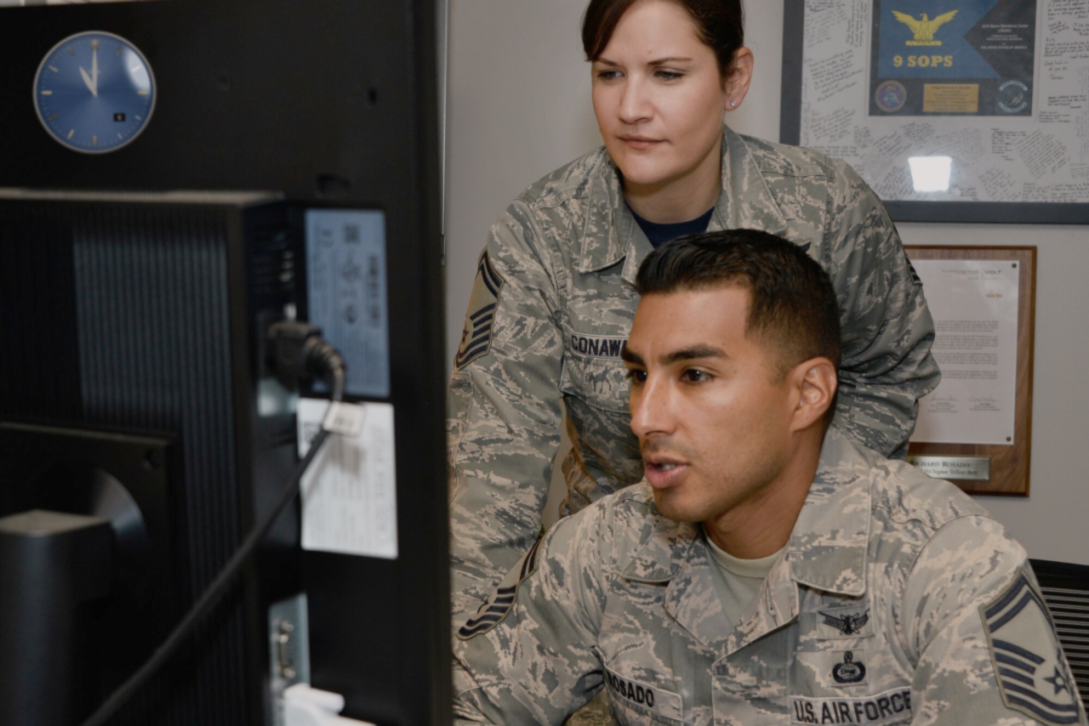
11 h 00 min
